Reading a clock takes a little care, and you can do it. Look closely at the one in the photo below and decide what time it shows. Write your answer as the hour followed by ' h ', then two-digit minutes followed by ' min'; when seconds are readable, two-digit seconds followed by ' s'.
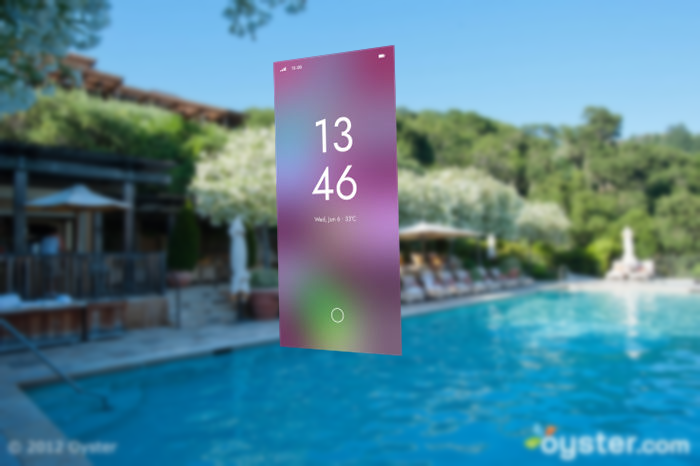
13 h 46 min
